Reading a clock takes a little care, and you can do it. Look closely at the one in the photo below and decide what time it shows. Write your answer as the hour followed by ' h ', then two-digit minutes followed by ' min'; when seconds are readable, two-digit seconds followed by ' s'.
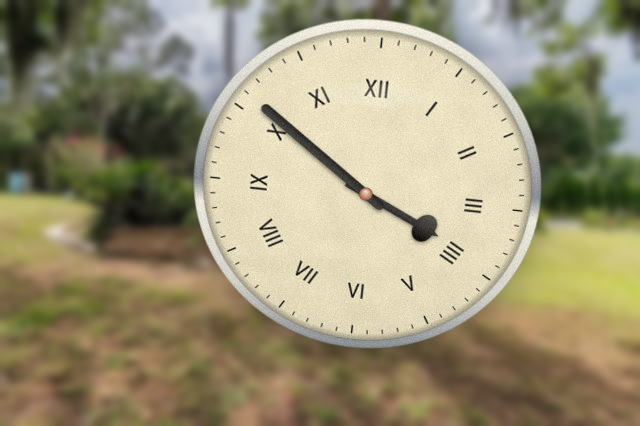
3 h 51 min
